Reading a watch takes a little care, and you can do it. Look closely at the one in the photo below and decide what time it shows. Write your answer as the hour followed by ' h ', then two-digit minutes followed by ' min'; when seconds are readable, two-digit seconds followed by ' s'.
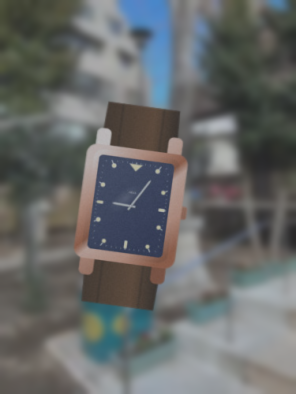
9 h 05 min
